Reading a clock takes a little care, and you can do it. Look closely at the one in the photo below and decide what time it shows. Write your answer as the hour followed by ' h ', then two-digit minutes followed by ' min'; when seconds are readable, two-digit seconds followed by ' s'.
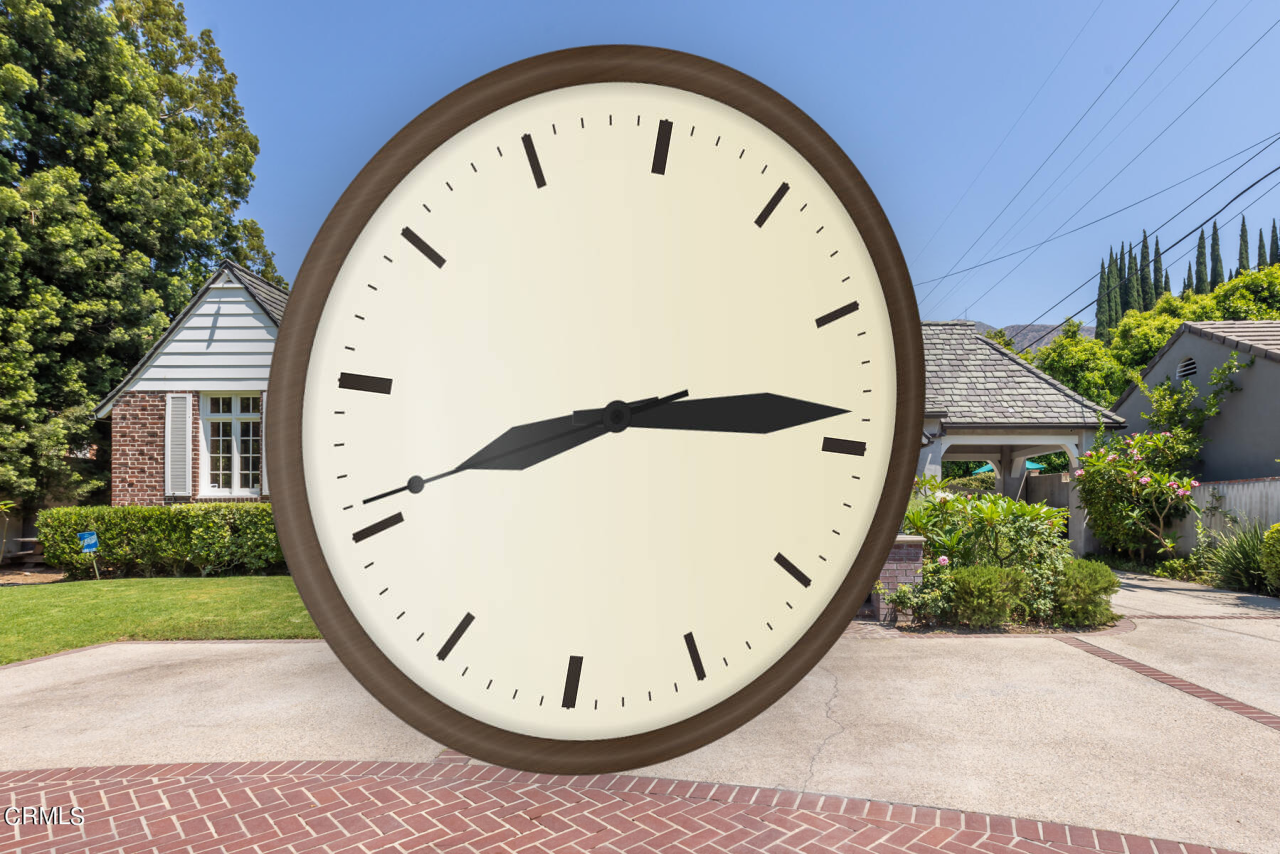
8 h 13 min 41 s
